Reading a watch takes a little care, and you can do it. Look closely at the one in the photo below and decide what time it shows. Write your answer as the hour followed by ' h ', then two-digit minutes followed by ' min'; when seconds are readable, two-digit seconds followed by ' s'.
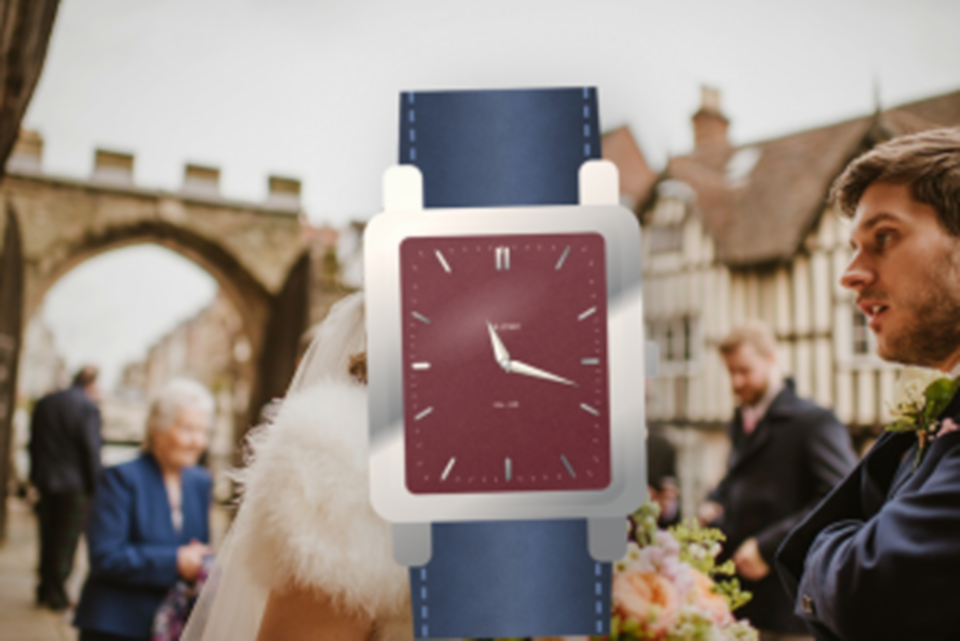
11 h 18 min
